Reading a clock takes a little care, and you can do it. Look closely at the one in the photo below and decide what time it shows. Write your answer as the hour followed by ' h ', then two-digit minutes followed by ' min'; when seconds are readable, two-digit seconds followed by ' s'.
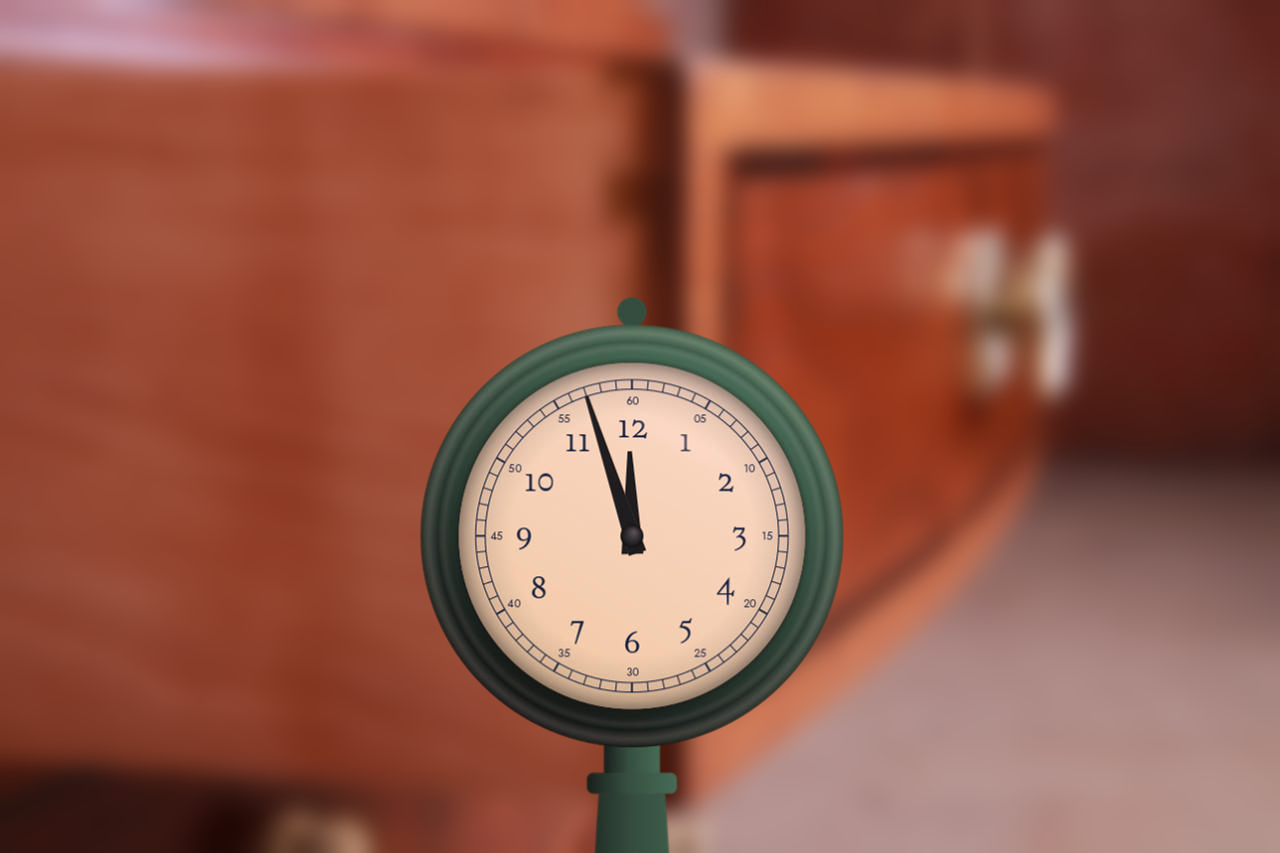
11 h 57 min
